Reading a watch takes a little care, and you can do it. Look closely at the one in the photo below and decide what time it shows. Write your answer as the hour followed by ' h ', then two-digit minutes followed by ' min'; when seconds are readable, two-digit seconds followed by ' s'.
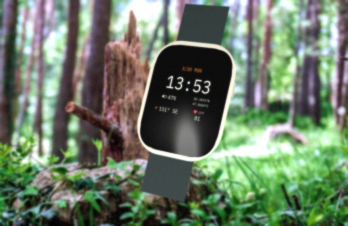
13 h 53 min
